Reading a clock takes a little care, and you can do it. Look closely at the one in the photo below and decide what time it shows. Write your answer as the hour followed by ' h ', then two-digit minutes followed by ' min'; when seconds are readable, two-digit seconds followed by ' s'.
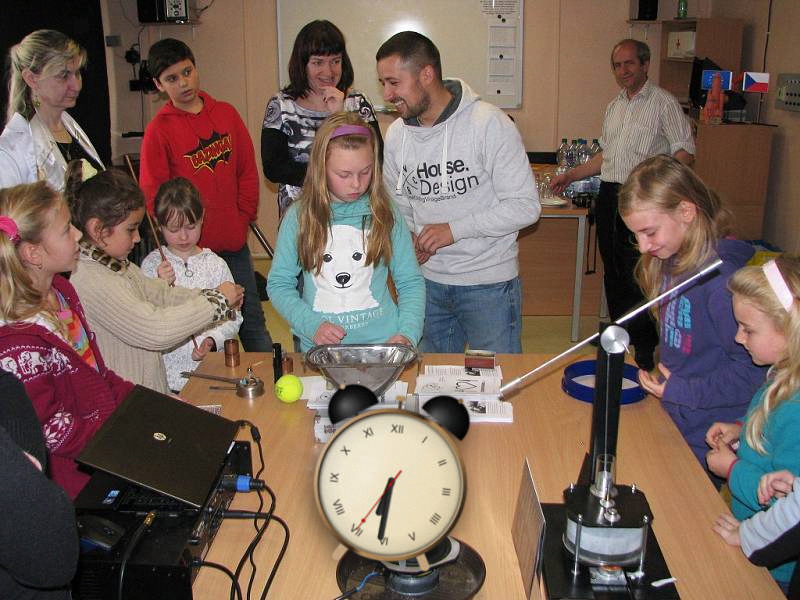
6 h 30 min 35 s
